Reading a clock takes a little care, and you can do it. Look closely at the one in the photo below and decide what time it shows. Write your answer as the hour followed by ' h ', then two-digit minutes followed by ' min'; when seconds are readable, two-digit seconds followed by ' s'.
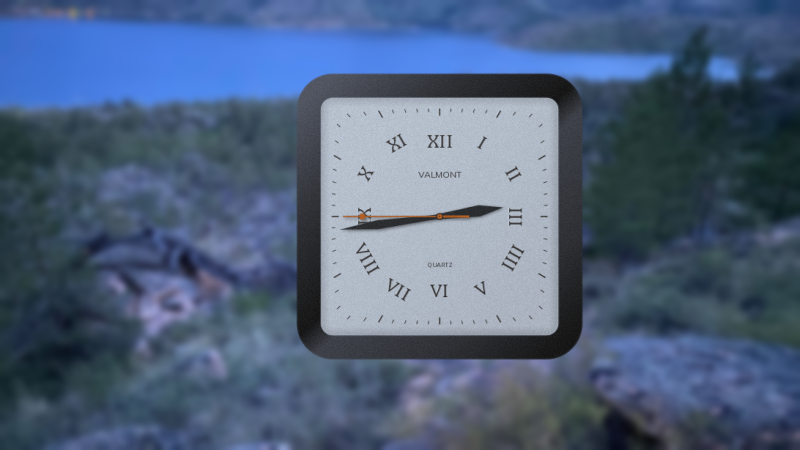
2 h 43 min 45 s
